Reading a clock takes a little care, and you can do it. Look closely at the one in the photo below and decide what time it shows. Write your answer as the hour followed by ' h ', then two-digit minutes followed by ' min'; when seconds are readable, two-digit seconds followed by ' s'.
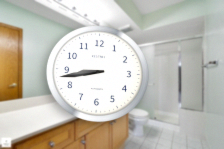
8 h 43 min
